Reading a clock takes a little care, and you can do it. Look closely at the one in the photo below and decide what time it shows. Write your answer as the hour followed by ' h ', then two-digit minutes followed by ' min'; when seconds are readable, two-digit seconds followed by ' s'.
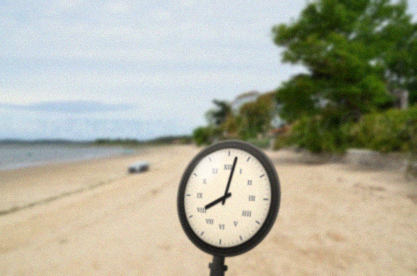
8 h 02 min
